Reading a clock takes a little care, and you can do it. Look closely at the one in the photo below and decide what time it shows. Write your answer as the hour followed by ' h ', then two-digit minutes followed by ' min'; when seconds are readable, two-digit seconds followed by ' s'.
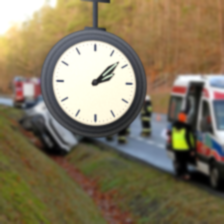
2 h 08 min
